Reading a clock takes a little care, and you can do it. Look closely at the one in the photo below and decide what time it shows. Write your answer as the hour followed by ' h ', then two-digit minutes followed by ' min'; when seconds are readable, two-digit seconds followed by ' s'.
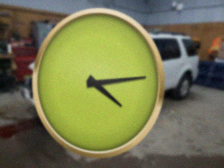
4 h 14 min
